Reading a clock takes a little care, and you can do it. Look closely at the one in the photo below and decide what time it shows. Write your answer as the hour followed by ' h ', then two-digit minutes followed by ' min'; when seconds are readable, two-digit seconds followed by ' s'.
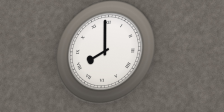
7 h 59 min
